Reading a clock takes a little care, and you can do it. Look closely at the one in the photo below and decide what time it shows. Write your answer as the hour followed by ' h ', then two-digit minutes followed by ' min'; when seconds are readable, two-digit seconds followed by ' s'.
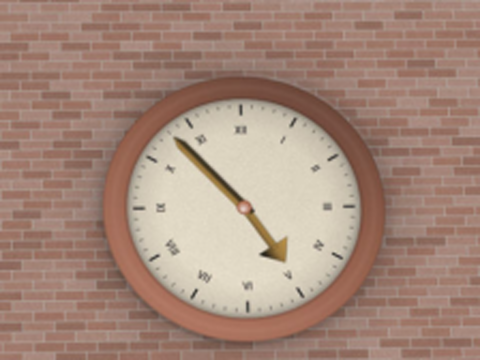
4 h 53 min
